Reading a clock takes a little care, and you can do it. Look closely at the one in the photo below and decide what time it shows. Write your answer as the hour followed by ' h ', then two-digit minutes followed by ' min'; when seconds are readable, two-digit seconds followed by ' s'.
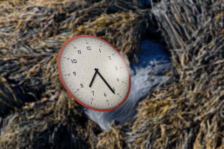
7 h 26 min
